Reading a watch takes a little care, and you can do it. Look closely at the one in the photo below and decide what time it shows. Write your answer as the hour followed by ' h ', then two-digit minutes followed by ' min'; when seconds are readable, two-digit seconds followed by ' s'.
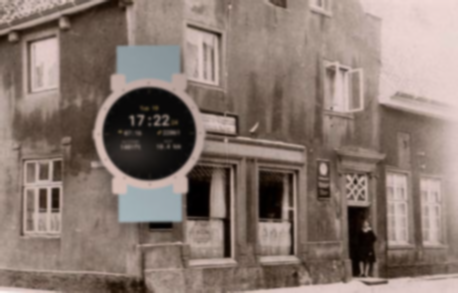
17 h 22 min
